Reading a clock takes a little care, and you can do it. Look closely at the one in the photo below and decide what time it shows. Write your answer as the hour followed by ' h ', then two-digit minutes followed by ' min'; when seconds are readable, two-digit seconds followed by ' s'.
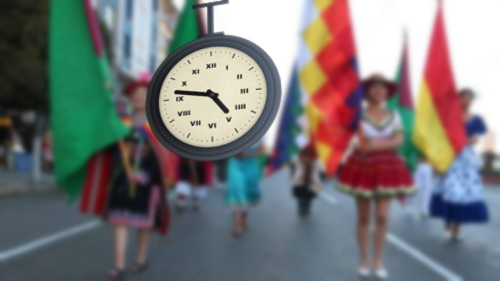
4 h 47 min
